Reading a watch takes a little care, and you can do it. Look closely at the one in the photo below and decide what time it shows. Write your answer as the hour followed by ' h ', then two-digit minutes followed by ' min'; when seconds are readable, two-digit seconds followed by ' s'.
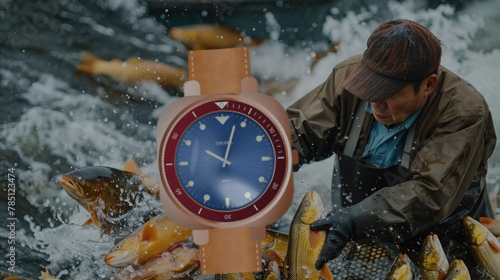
10 h 03 min
